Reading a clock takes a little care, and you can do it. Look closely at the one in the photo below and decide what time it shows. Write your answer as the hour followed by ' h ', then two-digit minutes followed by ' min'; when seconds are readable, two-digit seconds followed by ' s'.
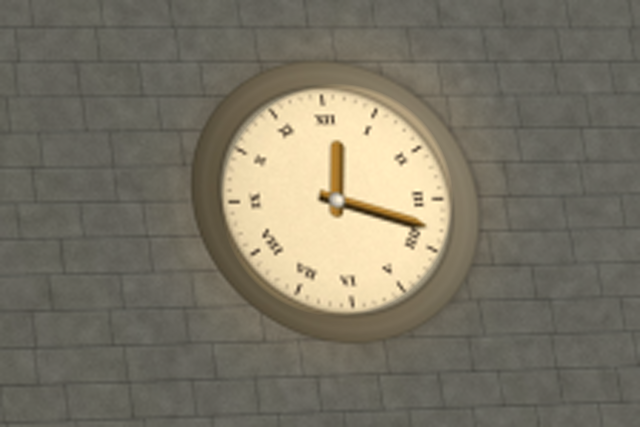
12 h 18 min
